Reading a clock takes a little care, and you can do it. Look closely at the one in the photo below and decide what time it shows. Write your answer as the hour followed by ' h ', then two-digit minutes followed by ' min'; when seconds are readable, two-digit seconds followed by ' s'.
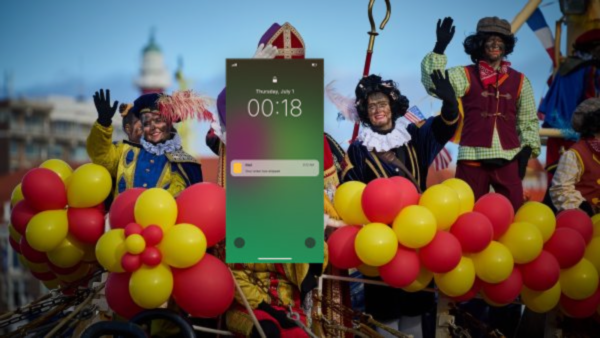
0 h 18 min
